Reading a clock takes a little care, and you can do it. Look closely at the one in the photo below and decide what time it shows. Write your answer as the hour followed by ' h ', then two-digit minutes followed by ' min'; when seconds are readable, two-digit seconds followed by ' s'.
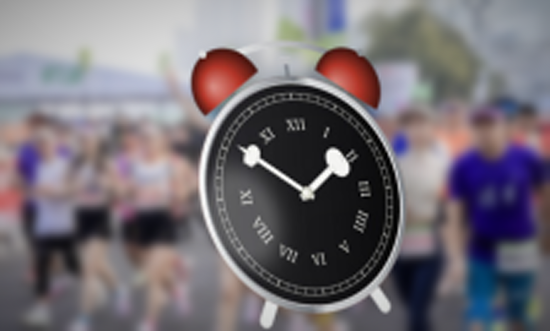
1 h 51 min
